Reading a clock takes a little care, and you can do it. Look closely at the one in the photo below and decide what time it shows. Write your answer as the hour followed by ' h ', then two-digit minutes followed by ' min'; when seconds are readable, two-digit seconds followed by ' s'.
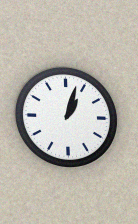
1 h 03 min
